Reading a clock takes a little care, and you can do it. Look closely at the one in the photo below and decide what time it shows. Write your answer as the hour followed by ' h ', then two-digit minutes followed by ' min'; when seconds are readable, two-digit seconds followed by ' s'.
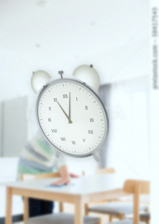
11 h 02 min
